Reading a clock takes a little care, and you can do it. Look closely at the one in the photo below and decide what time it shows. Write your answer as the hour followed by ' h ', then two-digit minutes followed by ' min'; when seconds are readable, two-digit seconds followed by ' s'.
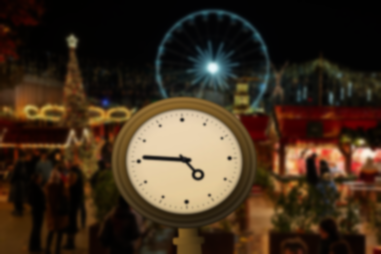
4 h 46 min
